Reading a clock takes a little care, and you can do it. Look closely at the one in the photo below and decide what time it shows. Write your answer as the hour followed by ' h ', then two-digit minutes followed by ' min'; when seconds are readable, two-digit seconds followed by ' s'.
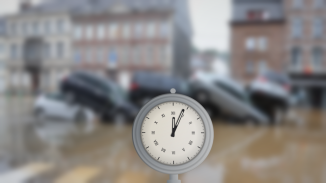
12 h 04 min
